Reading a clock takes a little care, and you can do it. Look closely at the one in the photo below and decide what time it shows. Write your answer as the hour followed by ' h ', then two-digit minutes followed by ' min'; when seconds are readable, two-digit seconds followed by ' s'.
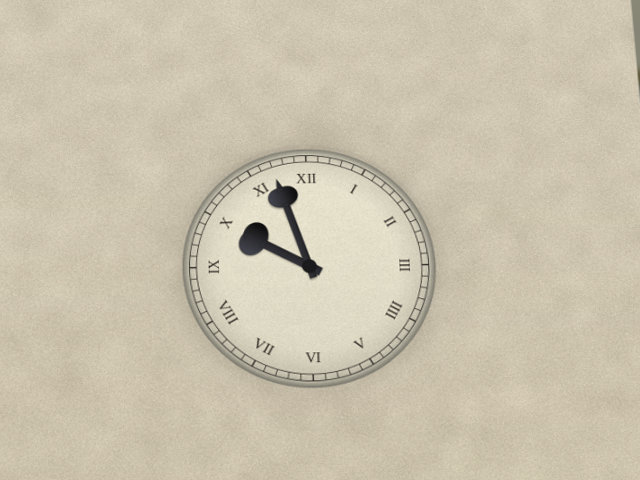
9 h 57 min
